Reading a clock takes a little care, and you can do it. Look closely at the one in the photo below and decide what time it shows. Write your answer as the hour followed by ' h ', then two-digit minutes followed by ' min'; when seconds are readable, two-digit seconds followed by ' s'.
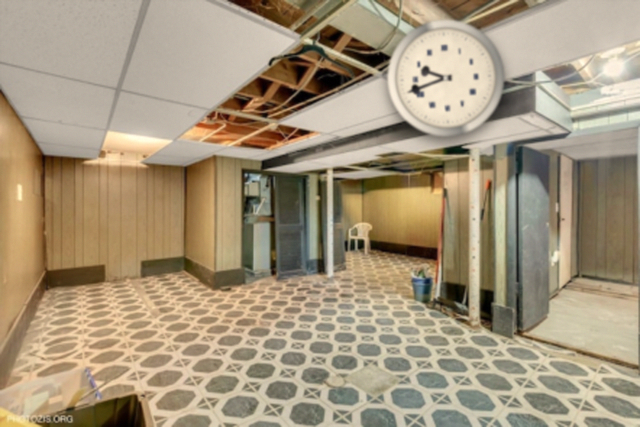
9 h 42 min
